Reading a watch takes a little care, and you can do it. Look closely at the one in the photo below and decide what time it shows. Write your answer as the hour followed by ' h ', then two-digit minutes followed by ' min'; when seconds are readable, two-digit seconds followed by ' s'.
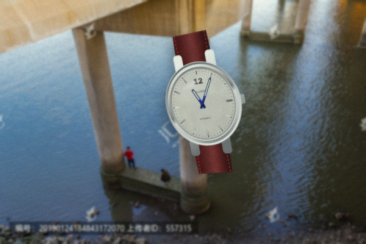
11 h 05 min
